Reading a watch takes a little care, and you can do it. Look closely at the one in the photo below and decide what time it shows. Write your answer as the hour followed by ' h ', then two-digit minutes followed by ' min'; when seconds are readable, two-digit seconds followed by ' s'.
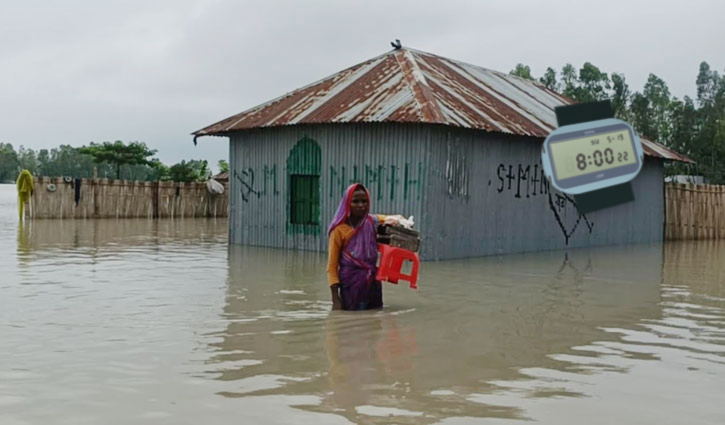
8 h 00 min
